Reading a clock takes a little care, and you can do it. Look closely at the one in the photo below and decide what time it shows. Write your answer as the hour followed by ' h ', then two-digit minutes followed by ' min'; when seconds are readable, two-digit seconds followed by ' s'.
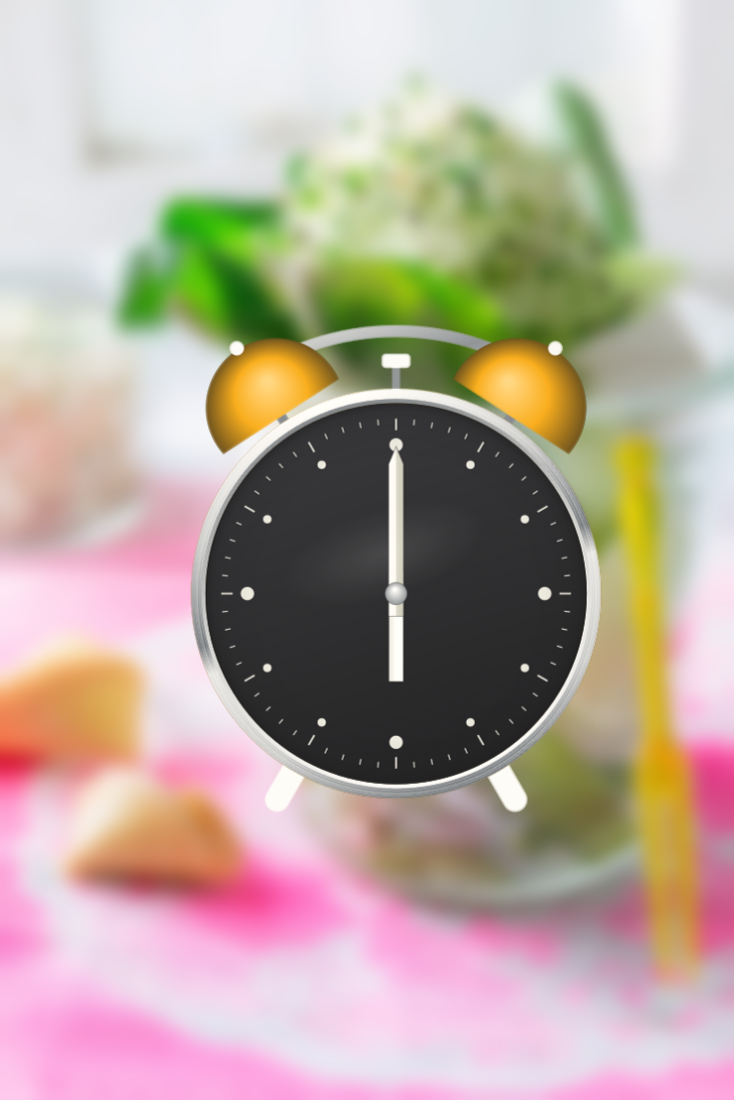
6 h 00 min
